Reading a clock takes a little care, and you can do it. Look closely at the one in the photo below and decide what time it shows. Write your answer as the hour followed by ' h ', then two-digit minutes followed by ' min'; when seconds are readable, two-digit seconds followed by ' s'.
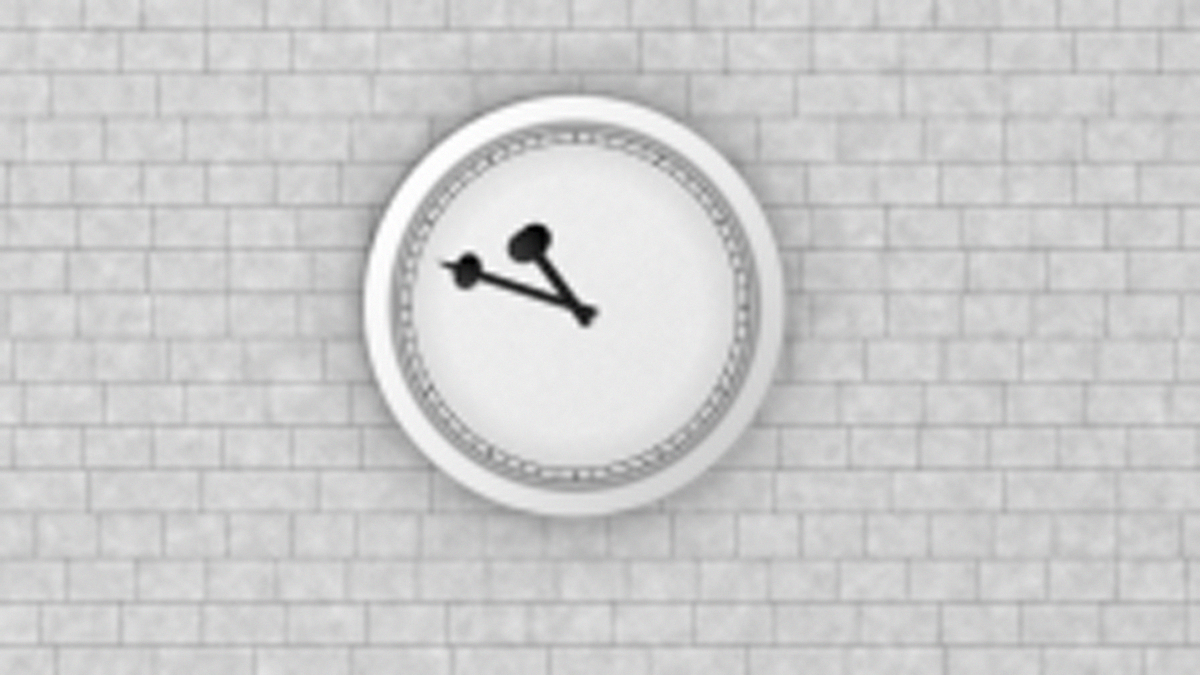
10 h 48 min
